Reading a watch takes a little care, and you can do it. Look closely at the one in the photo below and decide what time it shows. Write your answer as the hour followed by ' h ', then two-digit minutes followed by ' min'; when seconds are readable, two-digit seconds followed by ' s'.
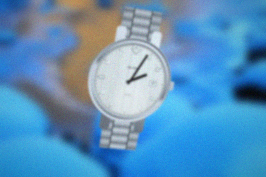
2 h 04 min
